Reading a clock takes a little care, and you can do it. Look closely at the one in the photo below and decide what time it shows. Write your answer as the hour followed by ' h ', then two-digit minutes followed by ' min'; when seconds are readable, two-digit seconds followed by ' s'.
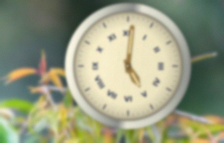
5 h 01 min
